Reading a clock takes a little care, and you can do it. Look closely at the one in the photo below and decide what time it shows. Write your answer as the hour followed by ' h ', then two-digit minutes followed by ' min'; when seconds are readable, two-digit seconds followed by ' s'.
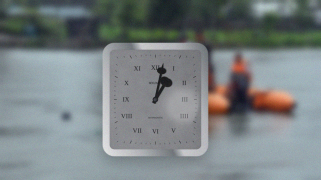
1 h 02 min
